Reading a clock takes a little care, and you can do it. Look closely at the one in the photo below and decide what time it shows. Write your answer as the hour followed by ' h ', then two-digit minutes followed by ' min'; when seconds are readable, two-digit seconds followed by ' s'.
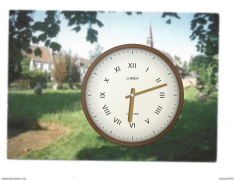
6 h 12 min
